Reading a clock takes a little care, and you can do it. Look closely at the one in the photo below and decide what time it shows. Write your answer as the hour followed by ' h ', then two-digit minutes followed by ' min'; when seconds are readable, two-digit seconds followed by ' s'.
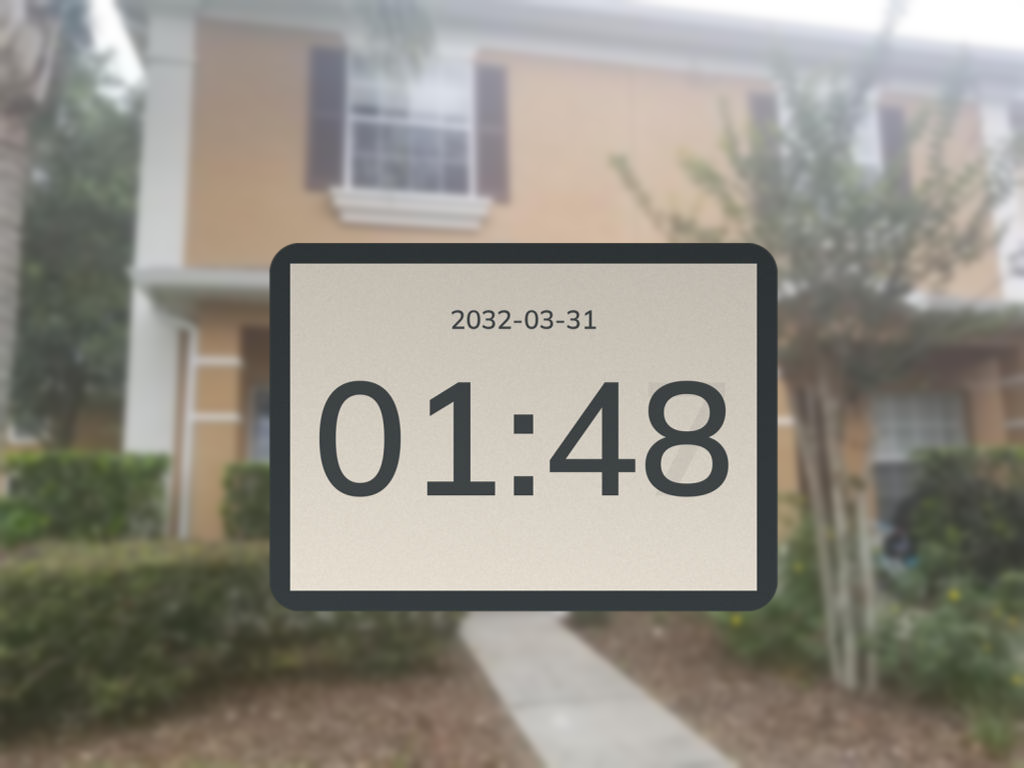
1 h 48 min
